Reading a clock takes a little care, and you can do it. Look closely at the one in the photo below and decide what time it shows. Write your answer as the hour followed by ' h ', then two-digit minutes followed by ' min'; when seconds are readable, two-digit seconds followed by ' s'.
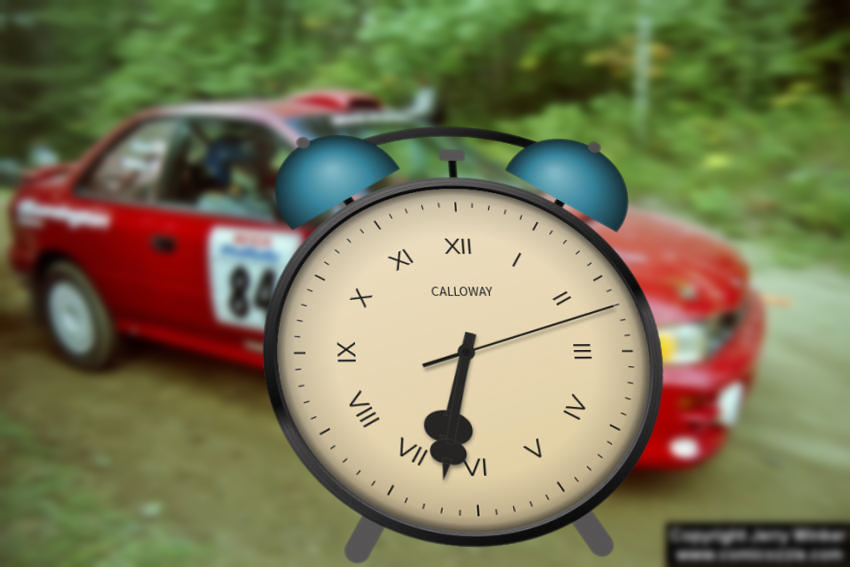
6 h 32 min 12 s
